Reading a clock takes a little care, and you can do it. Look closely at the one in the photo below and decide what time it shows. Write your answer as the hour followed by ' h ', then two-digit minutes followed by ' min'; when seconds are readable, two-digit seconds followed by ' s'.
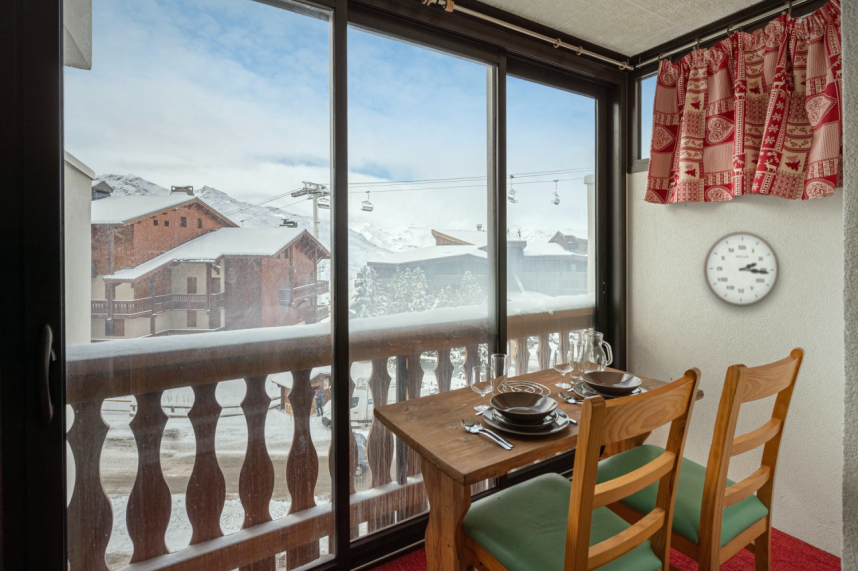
2 h 16 min
